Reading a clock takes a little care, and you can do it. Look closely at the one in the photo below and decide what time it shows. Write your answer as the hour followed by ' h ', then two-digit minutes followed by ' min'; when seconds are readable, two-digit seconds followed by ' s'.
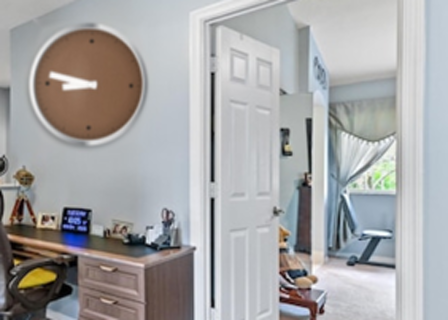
8 h 47 min
